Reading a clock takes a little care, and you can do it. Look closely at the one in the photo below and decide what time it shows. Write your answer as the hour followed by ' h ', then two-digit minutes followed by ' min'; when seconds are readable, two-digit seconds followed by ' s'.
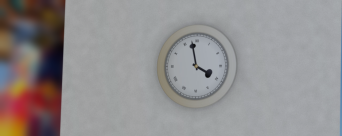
3 h 58 min
